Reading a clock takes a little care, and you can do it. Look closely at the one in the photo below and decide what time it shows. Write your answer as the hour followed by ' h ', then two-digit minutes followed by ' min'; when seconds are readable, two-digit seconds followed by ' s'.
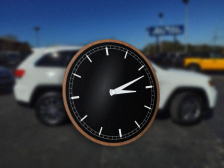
3 h 12 min
